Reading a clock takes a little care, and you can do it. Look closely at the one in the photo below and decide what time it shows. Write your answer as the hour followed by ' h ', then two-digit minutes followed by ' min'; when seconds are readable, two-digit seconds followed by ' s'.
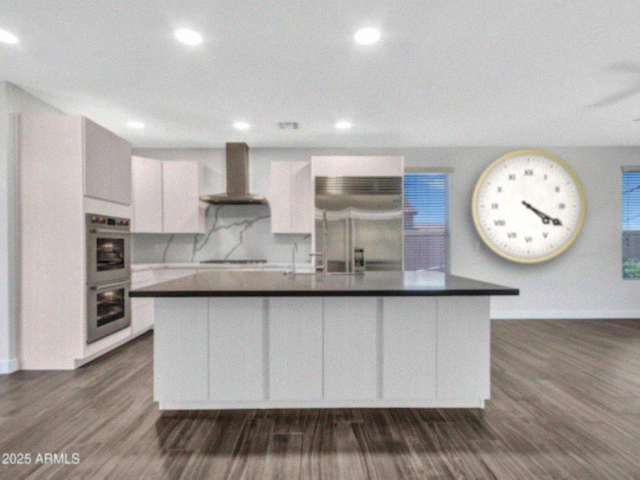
4 h 20 min
